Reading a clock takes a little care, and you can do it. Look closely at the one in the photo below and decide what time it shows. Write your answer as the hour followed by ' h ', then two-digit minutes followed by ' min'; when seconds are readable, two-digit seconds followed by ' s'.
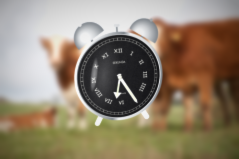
6 h 25 min
